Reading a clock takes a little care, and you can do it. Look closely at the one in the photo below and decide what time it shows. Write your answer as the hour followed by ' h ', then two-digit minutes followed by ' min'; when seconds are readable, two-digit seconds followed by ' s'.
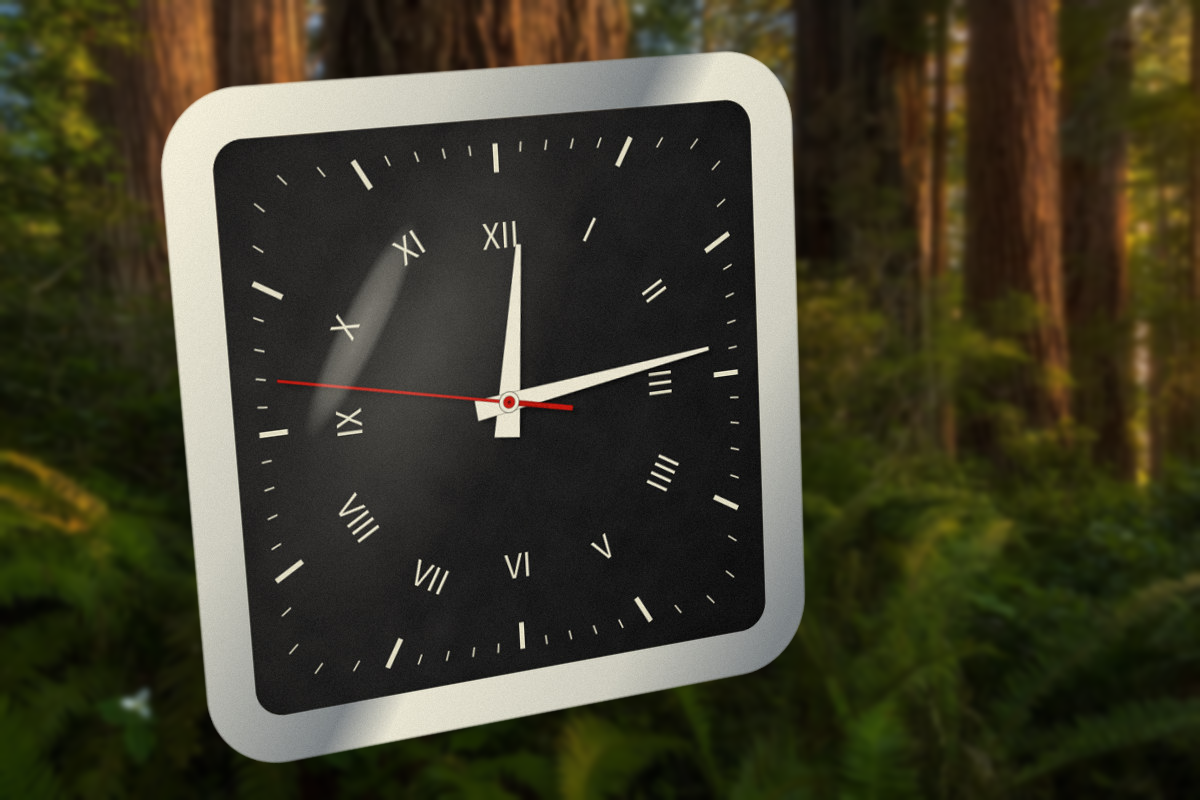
12 h 13 min 47 s
